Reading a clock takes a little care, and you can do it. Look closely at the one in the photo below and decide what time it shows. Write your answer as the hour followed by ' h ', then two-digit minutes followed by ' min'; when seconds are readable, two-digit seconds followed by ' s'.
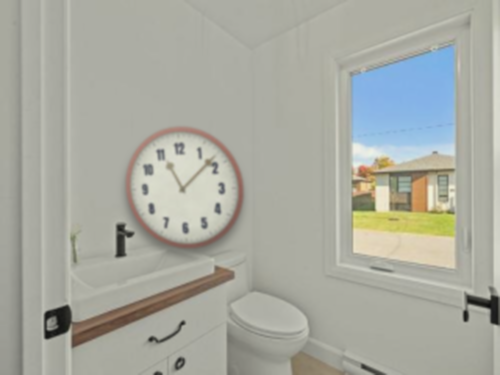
11 h 08 min
